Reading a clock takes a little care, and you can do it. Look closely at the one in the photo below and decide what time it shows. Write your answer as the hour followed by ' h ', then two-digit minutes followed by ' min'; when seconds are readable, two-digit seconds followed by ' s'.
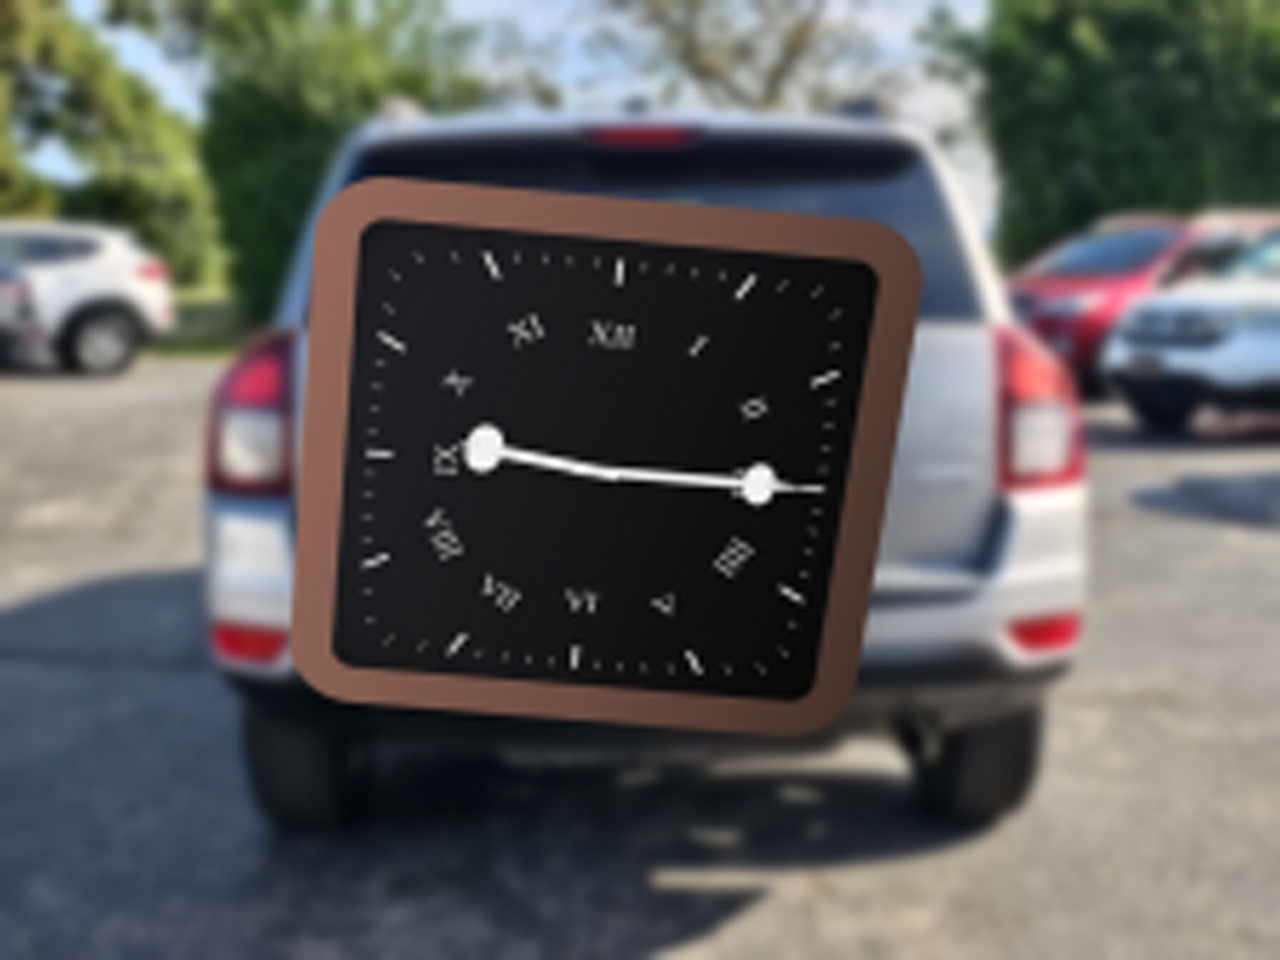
9 h 15 min
